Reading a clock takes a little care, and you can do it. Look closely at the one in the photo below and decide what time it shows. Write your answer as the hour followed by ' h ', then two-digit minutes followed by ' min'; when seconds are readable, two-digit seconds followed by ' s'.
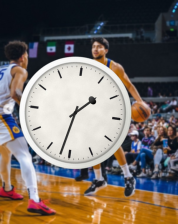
1 h 32 min
